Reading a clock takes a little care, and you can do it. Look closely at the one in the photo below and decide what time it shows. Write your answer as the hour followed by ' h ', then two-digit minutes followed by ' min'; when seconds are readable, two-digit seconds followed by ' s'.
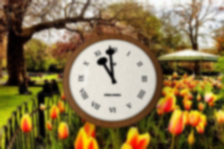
10 h 59 min
